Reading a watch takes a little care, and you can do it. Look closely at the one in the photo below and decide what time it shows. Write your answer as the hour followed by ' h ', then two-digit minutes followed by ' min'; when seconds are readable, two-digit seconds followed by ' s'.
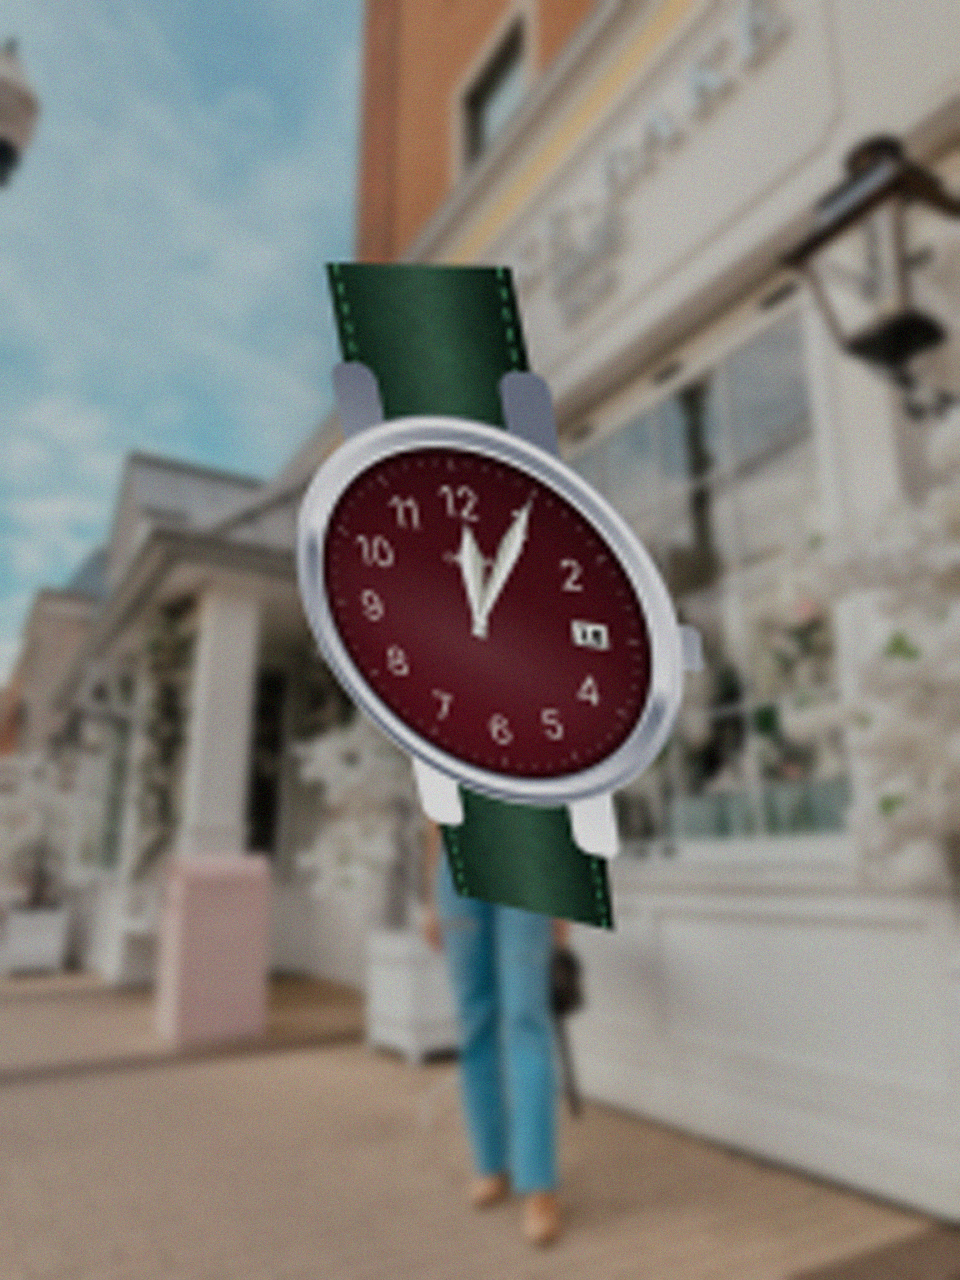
12 h 05 min
